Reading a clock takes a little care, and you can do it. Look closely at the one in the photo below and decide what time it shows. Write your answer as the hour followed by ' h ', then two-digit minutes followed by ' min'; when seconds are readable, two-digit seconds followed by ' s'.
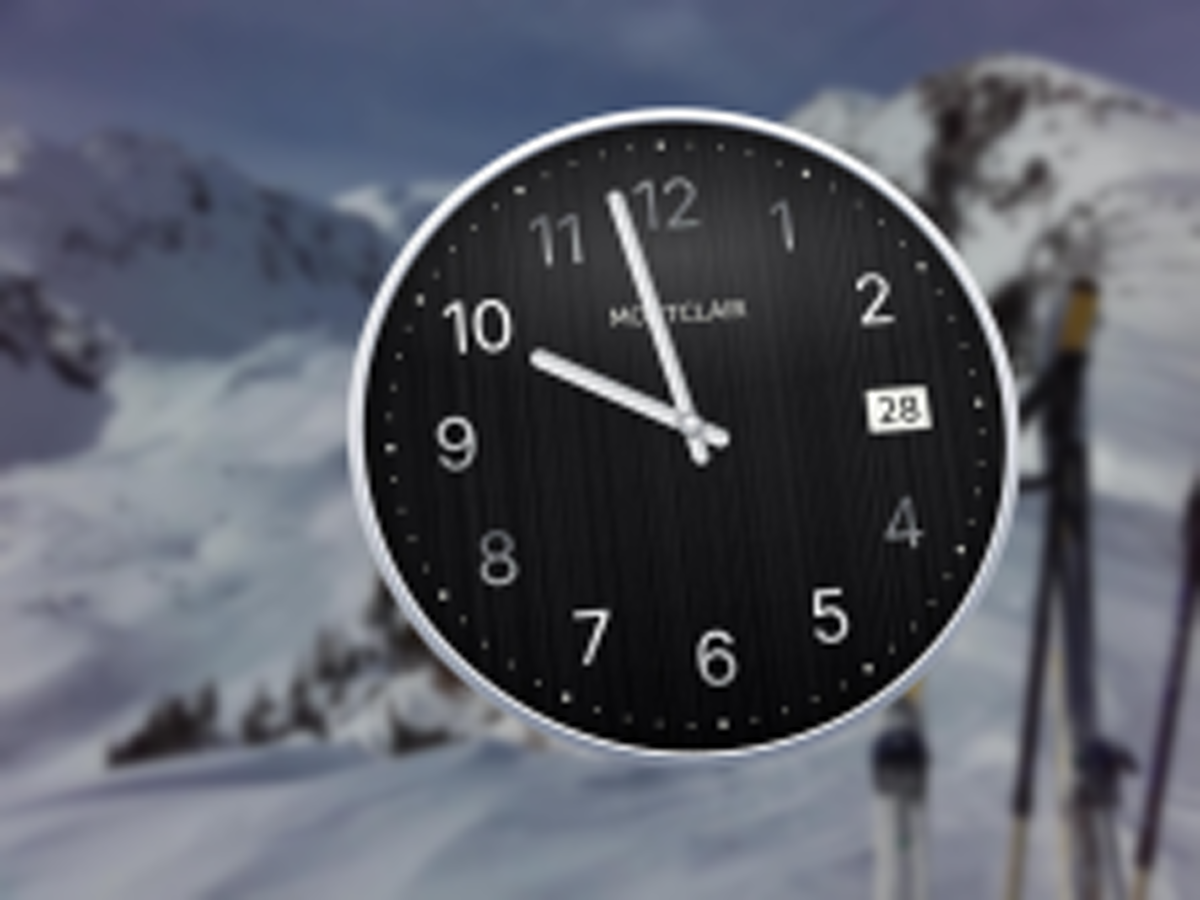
9 h 58 min
